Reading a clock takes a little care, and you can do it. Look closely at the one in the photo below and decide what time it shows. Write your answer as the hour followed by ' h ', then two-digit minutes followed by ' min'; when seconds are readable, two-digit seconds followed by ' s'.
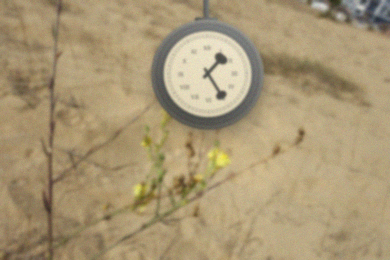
1 h 25 min
